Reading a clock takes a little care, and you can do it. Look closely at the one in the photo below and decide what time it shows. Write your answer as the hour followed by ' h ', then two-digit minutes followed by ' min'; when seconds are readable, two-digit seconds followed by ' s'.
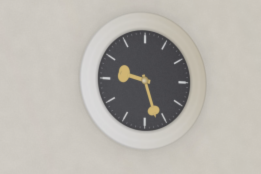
9 h 27 min
